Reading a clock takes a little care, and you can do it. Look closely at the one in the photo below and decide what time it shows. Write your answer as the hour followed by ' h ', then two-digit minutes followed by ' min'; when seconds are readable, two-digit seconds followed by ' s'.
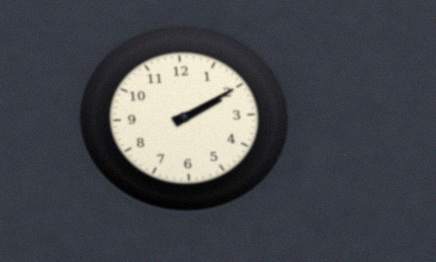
2 h 10 min
